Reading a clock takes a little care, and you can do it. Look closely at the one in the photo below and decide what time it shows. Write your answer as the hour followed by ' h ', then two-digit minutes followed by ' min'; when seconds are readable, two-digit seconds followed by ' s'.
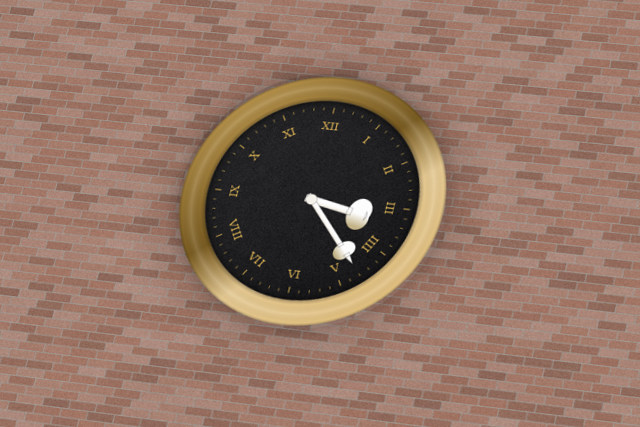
3 h 23 min
